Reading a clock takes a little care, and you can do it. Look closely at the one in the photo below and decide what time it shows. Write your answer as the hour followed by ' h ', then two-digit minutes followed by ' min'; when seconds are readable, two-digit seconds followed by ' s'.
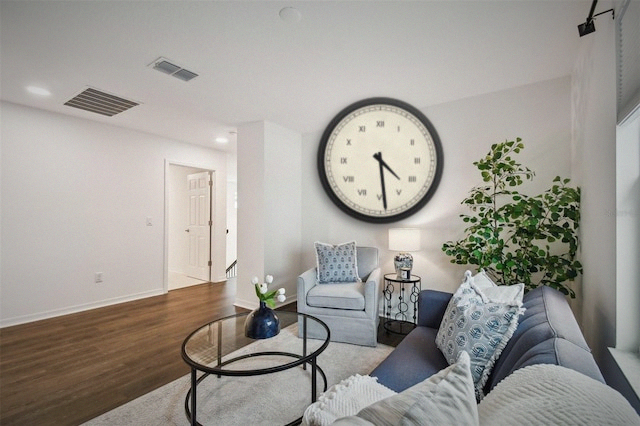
4 h 29 min
